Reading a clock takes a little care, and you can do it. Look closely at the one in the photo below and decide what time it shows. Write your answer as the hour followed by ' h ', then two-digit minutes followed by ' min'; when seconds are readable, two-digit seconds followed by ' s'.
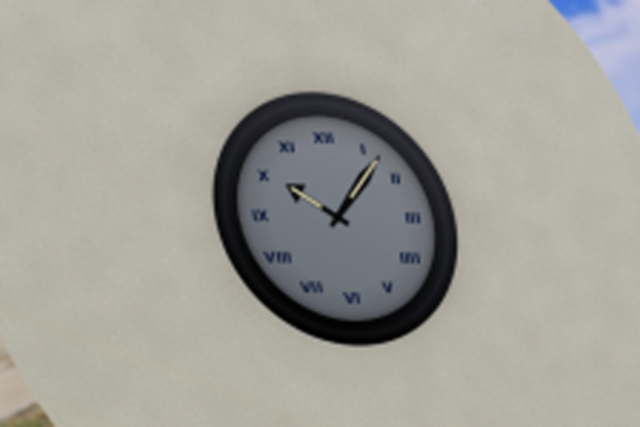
10 h 07 min
